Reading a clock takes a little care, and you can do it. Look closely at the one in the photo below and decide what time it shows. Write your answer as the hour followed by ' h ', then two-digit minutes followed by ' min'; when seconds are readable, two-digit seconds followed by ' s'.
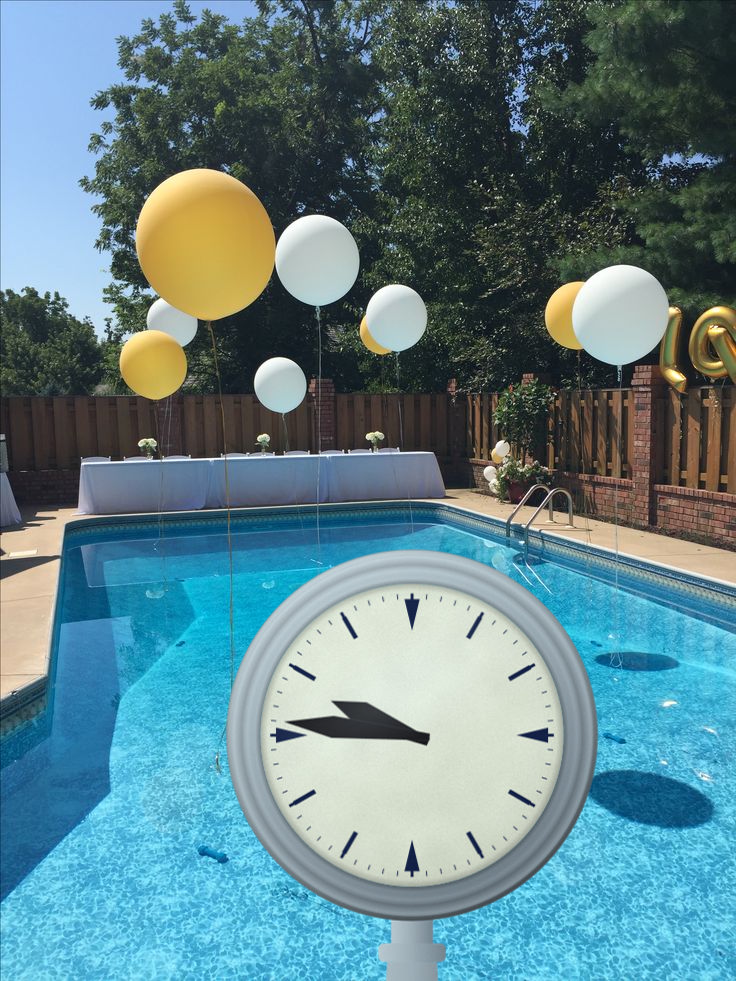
9 h 46 min
